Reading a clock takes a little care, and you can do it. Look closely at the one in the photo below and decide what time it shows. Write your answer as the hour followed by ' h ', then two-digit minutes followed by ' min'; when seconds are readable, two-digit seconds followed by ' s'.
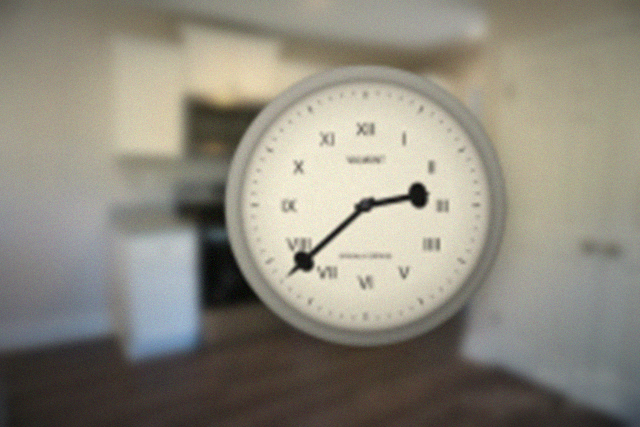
2 h 38 min
